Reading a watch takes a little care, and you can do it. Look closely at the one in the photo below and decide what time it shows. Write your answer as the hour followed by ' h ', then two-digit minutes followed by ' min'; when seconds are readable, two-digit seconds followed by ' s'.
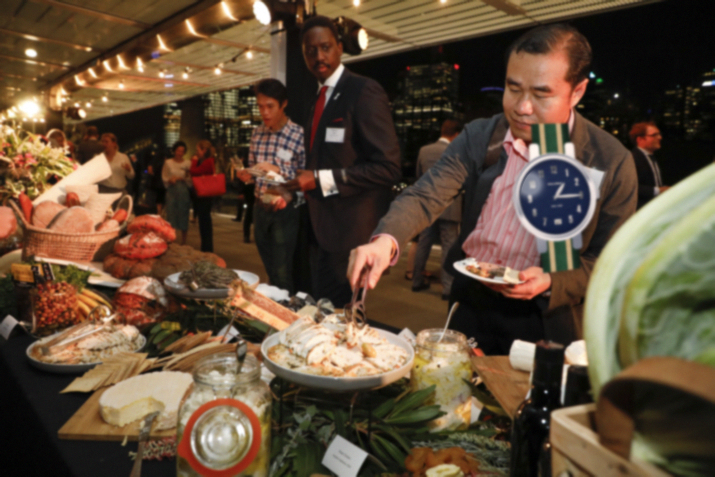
1 h 15 min
